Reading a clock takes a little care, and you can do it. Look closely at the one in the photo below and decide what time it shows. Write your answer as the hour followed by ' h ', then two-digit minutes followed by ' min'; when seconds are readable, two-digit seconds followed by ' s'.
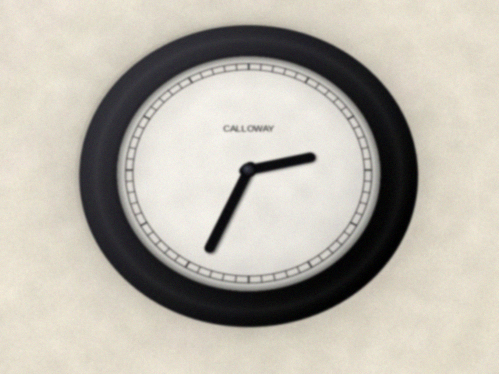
2 h 34 min
